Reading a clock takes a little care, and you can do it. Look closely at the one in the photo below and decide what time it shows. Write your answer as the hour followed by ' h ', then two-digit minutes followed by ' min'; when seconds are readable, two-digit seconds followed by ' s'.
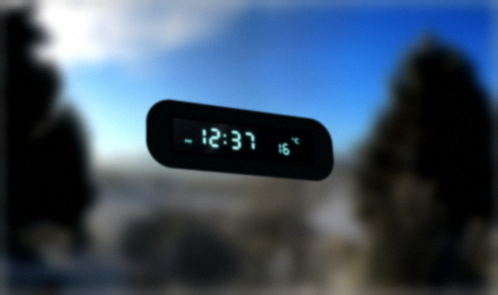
12 h 37 min
